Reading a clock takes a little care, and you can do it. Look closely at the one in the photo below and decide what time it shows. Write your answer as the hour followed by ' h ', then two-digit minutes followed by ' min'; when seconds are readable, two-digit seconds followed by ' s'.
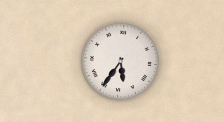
5 h 35 min
